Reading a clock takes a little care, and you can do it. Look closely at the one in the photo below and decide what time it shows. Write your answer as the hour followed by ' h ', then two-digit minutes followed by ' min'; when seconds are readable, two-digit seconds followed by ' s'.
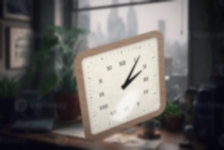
2 h 06 min
